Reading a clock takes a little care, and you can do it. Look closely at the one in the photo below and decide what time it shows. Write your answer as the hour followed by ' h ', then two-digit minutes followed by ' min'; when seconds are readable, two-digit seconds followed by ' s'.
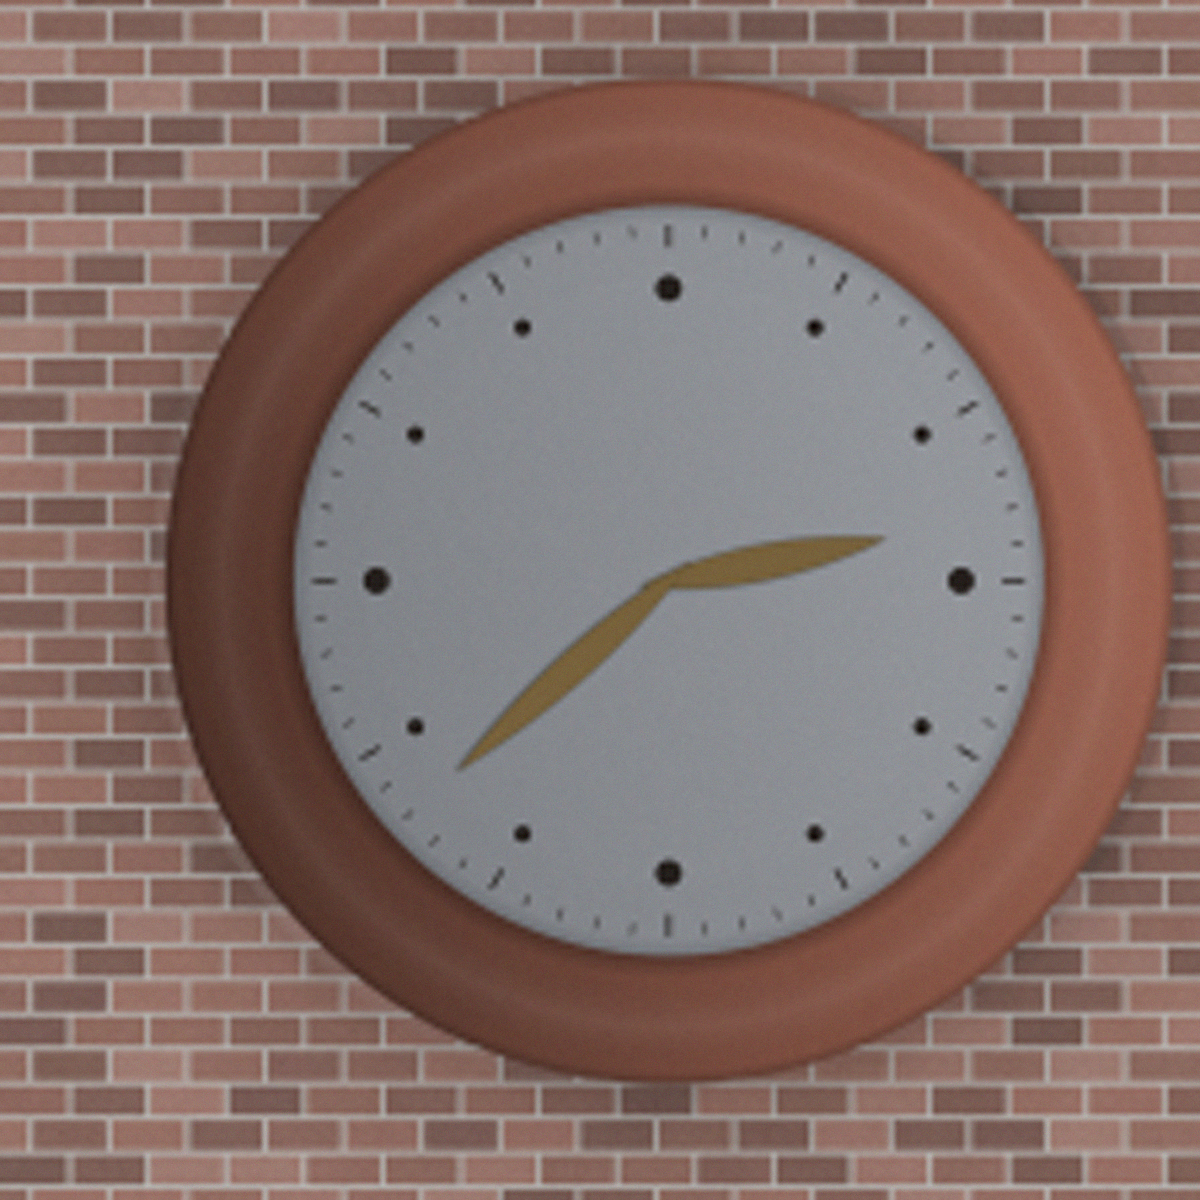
2 h 38 min
